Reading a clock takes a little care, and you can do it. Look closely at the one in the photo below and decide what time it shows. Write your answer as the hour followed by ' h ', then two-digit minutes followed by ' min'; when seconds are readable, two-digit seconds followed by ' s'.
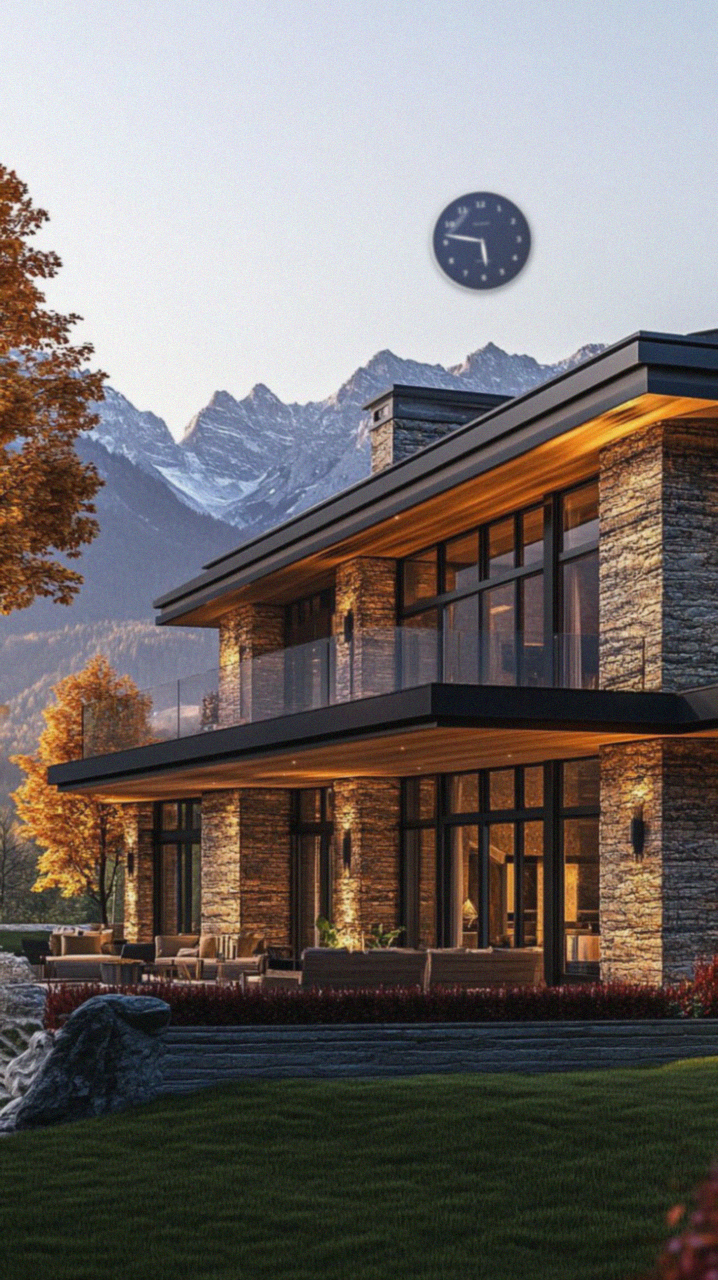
5 h 47 min
